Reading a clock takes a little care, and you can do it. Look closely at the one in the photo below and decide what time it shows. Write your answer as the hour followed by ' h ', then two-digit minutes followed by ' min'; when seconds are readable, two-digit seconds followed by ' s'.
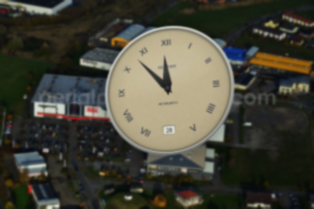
11 h 53 min
